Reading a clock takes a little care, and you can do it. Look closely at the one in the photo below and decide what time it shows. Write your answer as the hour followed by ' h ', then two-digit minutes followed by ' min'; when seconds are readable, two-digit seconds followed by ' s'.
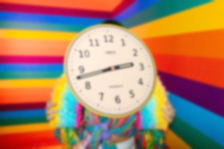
2 h 43 min
